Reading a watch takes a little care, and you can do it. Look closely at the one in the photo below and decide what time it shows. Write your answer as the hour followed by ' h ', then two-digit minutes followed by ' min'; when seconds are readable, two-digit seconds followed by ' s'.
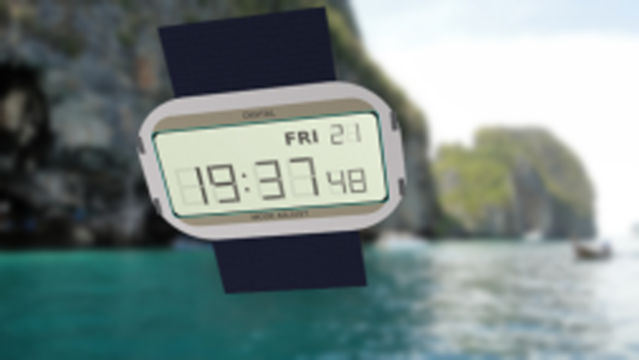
19 h 37 min 48 s
